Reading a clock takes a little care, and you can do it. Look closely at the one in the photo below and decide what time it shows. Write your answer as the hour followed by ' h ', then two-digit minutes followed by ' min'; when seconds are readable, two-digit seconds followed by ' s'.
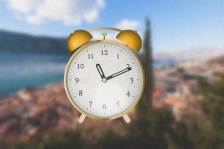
11 h 11 min
